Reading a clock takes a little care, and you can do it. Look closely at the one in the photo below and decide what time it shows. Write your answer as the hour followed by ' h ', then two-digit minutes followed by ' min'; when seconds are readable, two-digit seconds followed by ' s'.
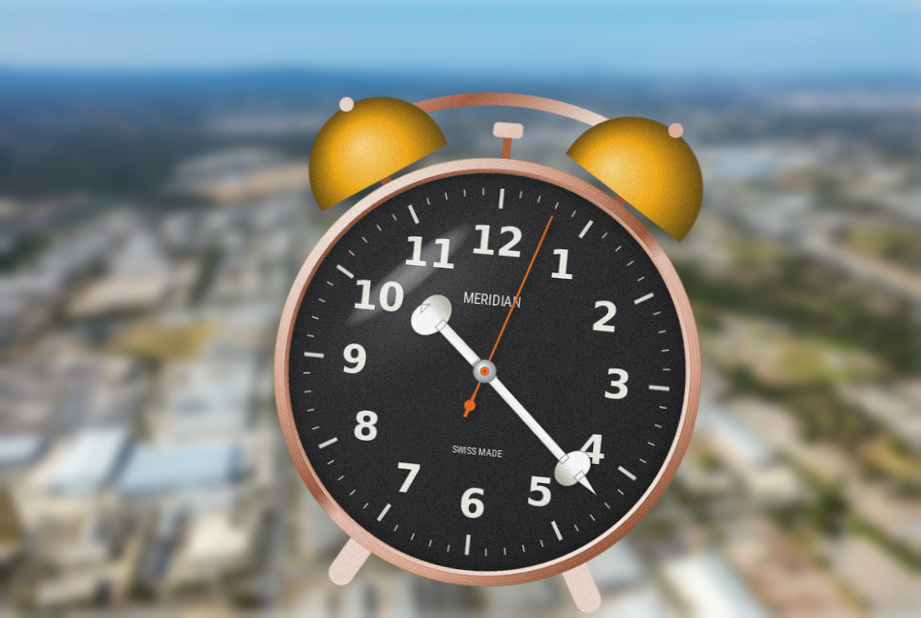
10 h 22 min 03 s
